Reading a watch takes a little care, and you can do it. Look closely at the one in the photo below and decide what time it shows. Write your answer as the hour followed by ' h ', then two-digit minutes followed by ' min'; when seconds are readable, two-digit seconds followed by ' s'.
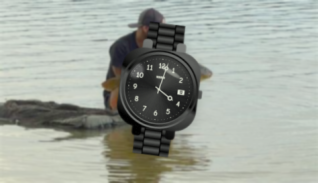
4 h 02 min
